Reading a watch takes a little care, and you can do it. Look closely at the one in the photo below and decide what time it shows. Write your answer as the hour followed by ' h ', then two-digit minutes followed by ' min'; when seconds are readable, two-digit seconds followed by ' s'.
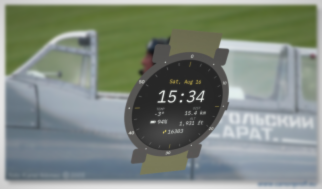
15 h 34 min
